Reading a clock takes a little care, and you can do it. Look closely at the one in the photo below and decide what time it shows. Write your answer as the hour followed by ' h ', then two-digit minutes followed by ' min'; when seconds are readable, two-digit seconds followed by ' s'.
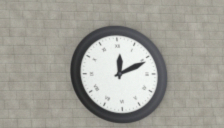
12 h 11 min
